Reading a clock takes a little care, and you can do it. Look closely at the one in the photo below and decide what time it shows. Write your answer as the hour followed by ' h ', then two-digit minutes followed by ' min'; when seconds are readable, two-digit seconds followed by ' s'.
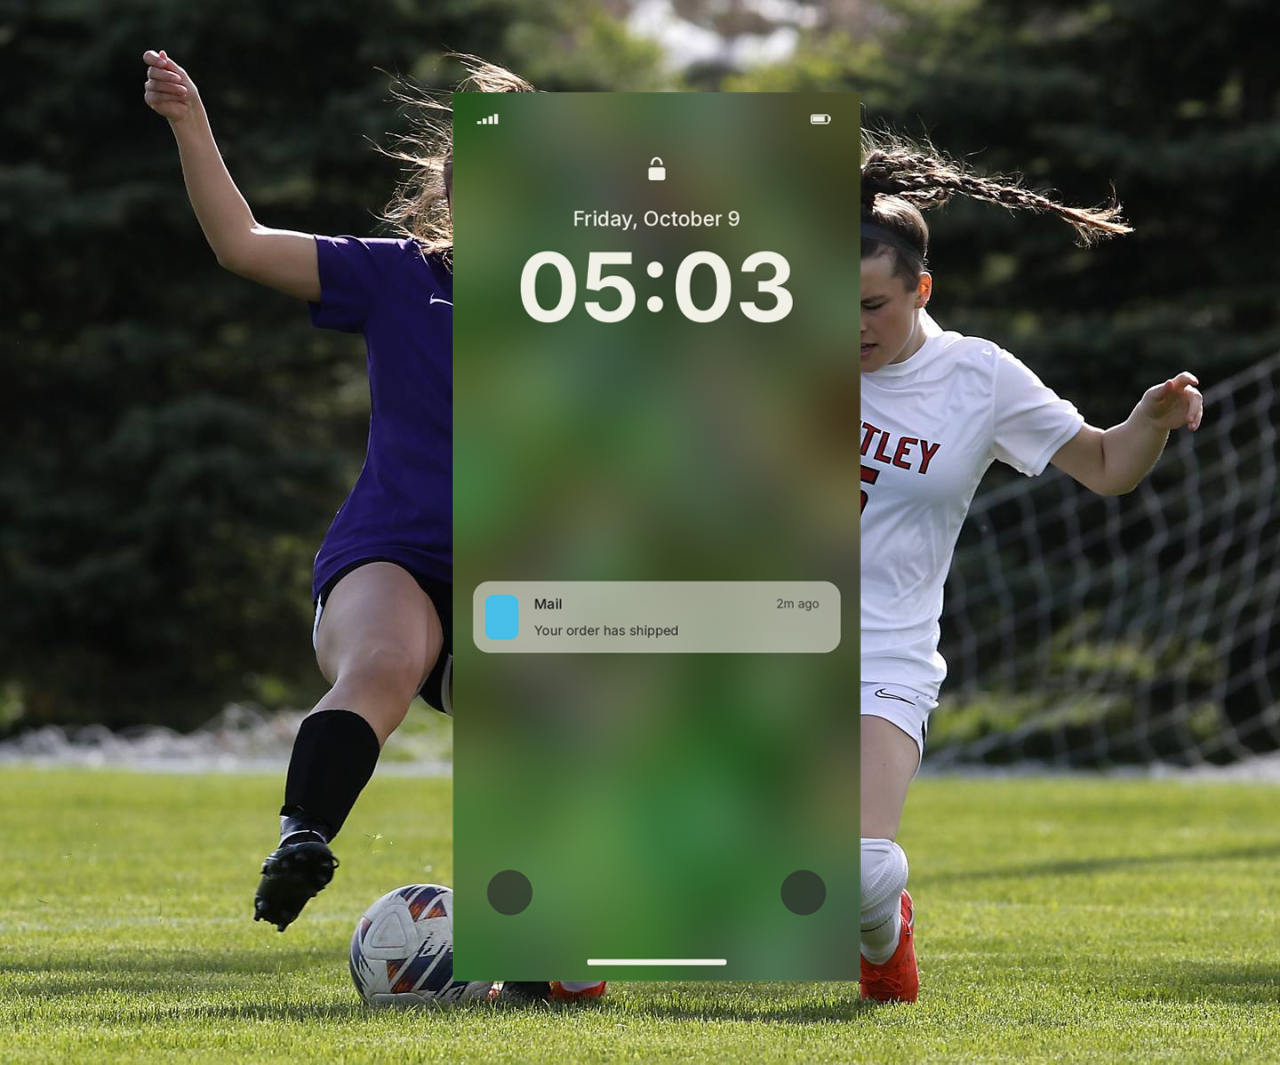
5 h 03 min
